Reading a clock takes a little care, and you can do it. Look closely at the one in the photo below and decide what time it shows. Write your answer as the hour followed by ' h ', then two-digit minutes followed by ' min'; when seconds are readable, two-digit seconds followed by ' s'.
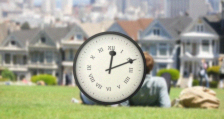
12 h 11 min
